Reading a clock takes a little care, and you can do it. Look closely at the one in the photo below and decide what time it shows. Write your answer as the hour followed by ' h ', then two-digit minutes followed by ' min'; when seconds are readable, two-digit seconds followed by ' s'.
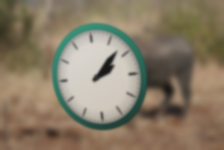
2 h 08 min
